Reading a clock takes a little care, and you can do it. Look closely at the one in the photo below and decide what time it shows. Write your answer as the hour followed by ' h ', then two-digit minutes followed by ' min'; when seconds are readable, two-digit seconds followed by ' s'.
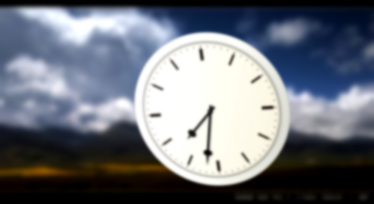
7 h 32 min
